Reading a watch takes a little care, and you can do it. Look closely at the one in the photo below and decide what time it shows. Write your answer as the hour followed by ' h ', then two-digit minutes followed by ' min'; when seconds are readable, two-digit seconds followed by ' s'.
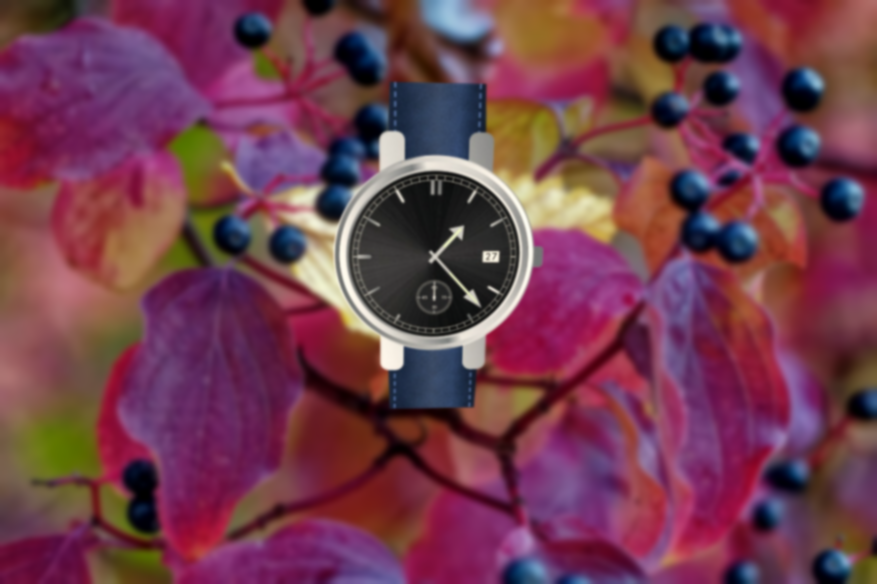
1 h 23 min
